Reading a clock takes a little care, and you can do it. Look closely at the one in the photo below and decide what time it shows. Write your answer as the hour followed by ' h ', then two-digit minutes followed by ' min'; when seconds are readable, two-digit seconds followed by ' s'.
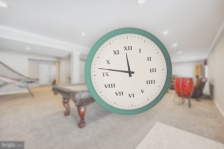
11 h 47 min
